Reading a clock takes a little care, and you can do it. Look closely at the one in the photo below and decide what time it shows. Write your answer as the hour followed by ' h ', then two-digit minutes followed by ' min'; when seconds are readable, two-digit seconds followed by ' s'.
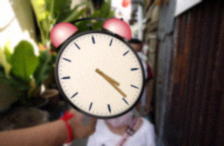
4 h 24 min
